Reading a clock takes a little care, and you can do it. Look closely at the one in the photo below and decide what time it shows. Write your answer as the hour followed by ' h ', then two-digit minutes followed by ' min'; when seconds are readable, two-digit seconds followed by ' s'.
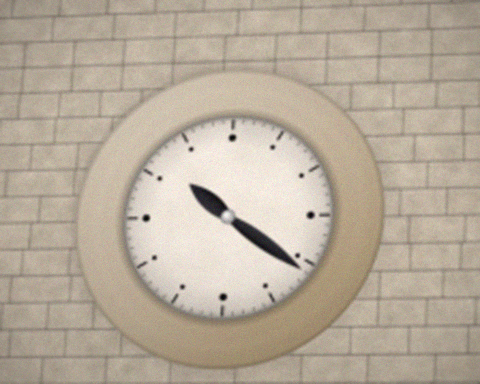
10 h 21 min
